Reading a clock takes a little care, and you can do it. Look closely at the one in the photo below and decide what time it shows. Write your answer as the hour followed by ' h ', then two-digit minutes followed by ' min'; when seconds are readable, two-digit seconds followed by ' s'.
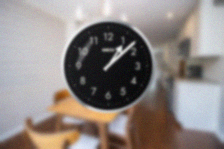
1 h 08 min
